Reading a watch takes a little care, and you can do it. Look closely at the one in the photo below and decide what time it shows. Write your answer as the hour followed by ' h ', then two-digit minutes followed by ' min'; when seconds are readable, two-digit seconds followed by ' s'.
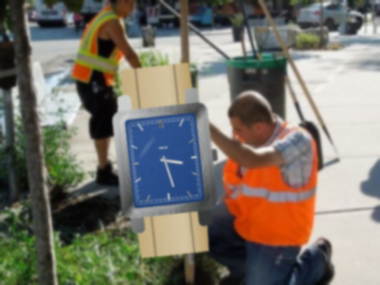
3 h 28 min
